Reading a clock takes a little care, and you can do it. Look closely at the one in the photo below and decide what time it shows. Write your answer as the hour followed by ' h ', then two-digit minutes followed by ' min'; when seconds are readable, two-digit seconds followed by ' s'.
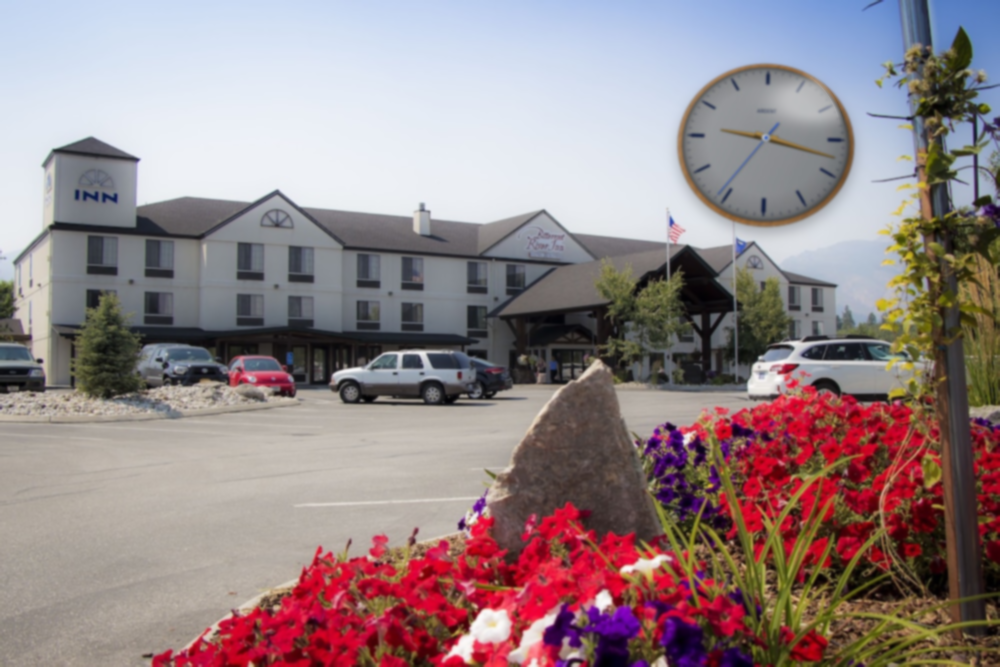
9 h 17 min 36 s
